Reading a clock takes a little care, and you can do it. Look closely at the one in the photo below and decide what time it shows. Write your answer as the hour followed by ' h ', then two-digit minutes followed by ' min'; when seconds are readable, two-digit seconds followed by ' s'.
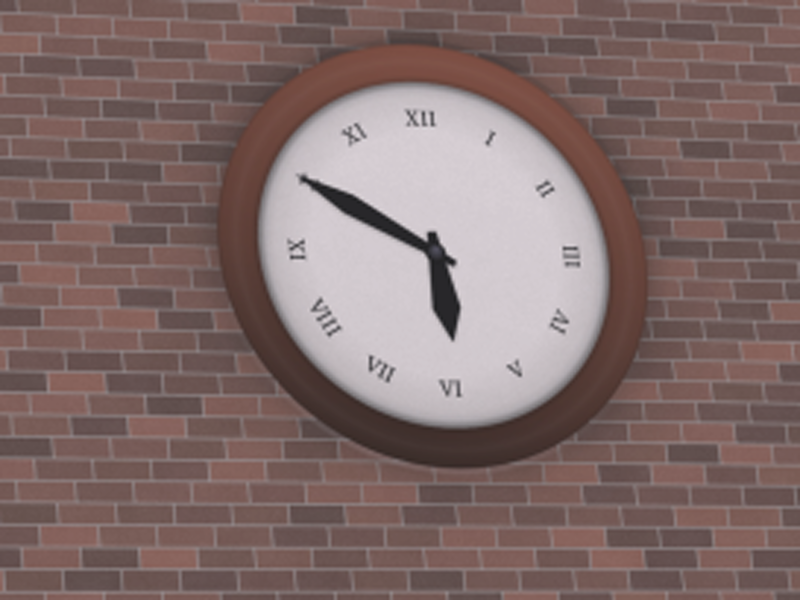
5 h 50 min
